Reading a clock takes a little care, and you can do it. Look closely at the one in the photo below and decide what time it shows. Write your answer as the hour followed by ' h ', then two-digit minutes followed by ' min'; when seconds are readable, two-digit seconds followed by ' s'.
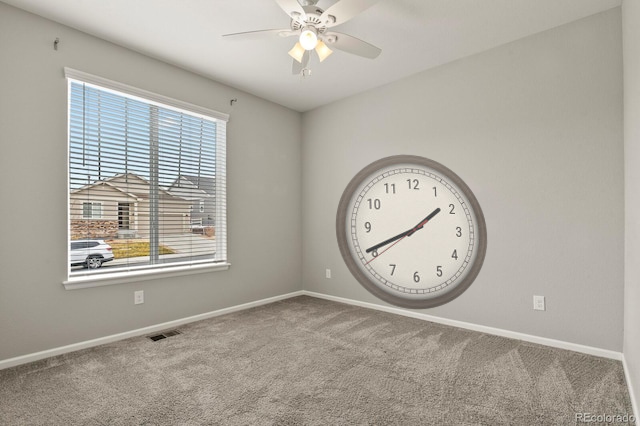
1 h 40 min 39 s
